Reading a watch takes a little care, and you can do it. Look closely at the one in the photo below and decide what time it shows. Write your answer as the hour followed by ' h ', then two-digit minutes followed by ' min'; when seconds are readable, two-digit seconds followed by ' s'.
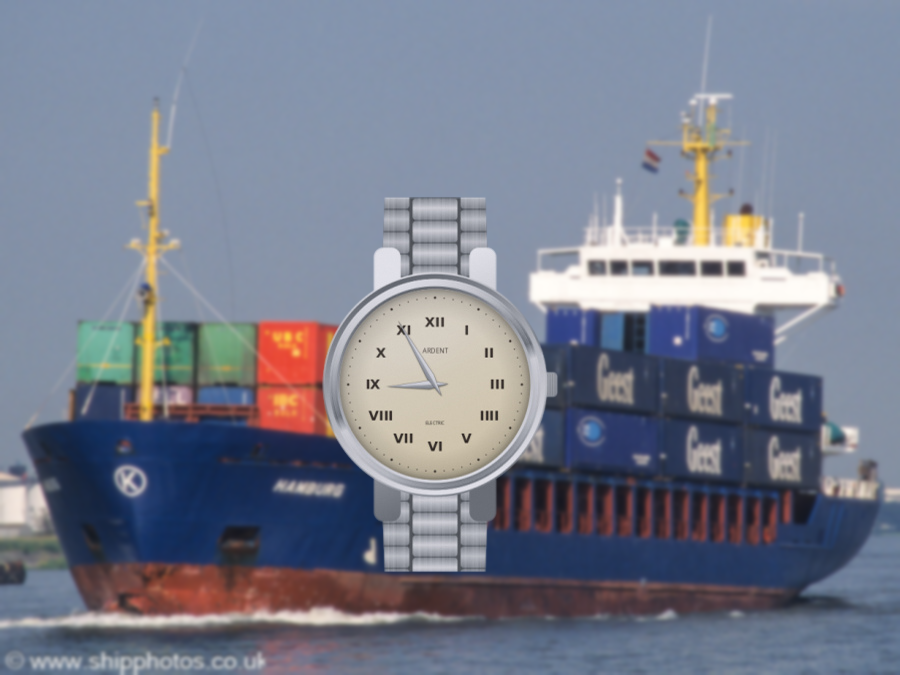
8 h 55 min
